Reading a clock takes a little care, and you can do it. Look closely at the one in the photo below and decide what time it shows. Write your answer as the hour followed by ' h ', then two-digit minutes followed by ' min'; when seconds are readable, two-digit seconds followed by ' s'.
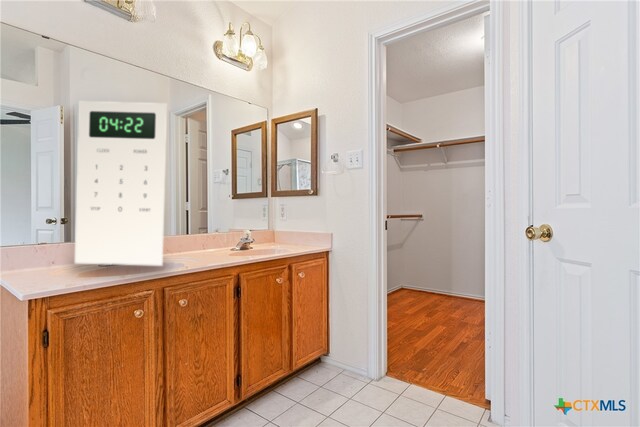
4 h 22 min
